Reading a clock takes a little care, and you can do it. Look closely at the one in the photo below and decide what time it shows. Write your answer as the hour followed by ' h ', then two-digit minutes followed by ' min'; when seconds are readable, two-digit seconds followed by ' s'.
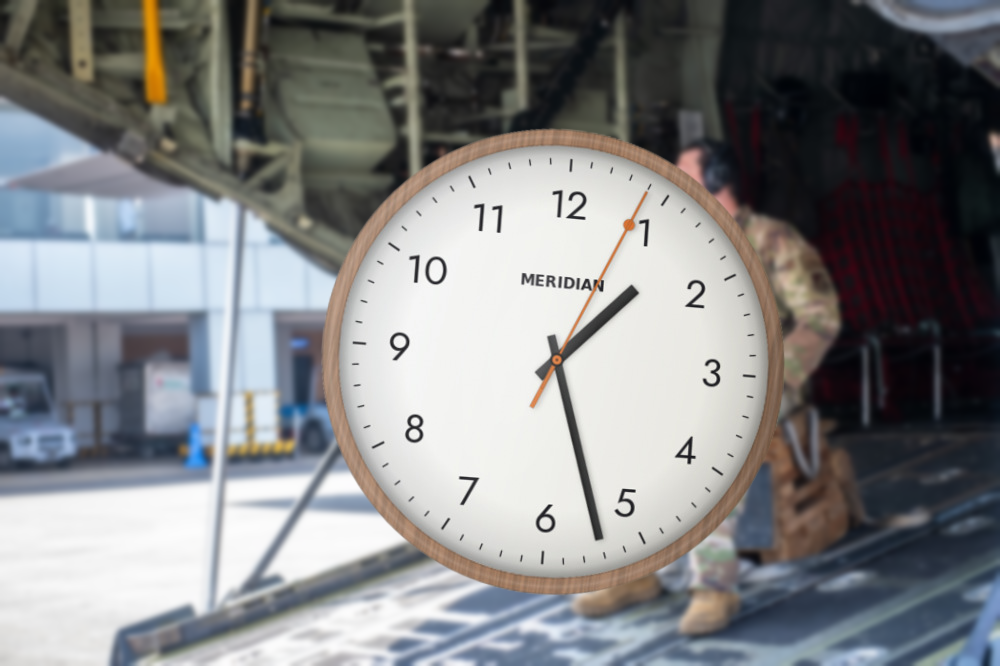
1 h 27 min 04 s
